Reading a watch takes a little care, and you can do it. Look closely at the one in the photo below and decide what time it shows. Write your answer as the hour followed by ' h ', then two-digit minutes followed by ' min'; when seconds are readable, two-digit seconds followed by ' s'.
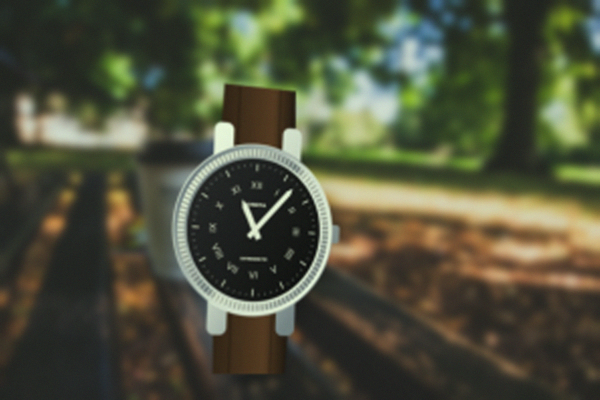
11 h 07 min
